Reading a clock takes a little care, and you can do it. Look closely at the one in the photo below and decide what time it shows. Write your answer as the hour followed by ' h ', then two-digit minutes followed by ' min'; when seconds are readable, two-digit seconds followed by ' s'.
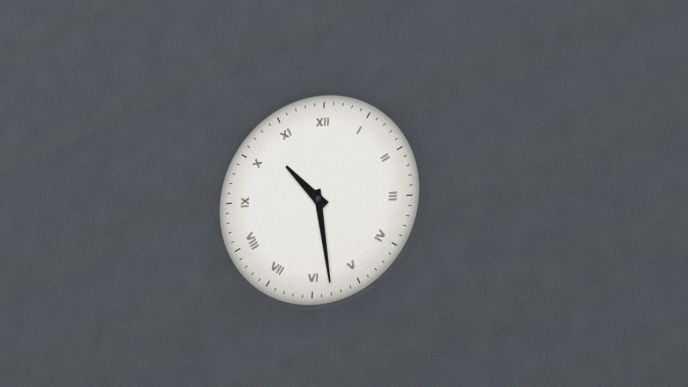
10 h 28 min
